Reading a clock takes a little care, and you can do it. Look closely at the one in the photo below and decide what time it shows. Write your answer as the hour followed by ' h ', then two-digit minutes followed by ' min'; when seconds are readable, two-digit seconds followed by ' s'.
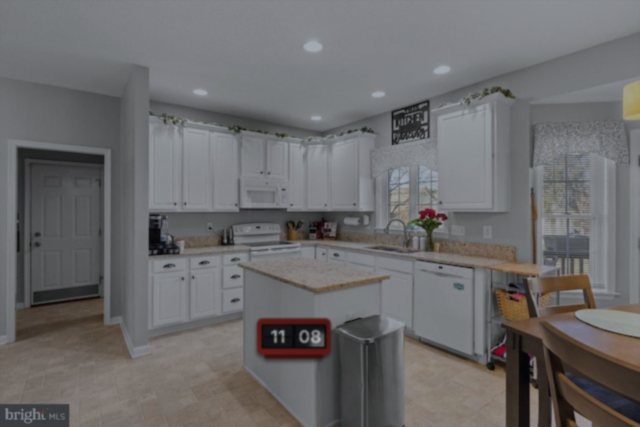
11 h 08 min
